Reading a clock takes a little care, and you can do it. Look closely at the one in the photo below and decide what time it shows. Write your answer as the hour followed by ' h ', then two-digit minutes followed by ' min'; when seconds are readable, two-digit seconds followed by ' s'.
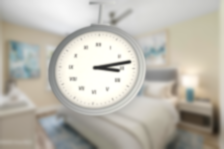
3 h 13 min
